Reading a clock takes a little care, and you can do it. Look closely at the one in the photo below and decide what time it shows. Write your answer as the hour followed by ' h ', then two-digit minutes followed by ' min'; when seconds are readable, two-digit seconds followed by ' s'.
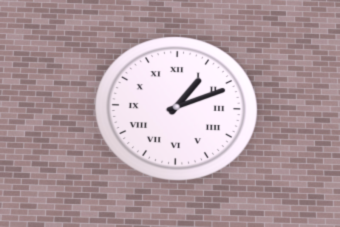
1 h 11 min
